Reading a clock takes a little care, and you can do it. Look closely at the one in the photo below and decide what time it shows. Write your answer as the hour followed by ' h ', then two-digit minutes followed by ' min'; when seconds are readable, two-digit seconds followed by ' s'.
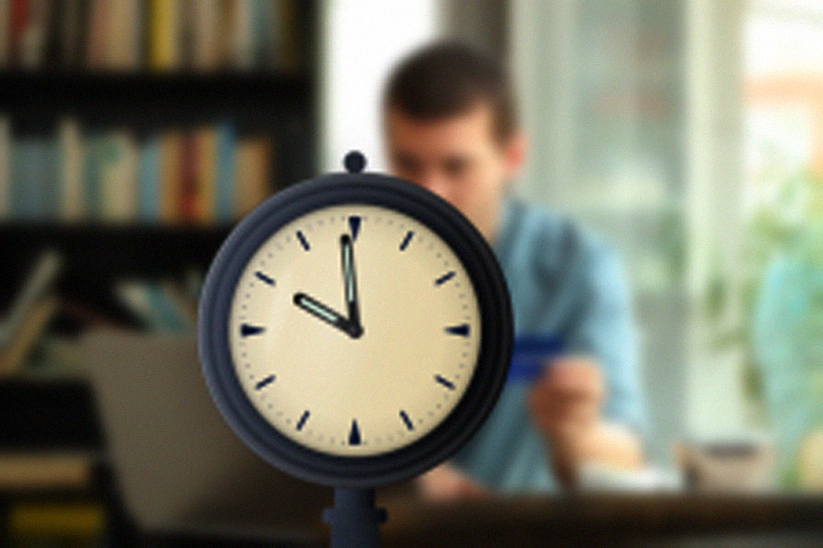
9 h 59 min
